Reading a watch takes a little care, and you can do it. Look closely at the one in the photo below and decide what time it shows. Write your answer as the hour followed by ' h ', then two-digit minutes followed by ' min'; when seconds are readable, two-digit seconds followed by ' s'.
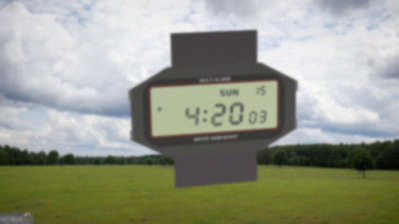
4 h 20 min 03 s
